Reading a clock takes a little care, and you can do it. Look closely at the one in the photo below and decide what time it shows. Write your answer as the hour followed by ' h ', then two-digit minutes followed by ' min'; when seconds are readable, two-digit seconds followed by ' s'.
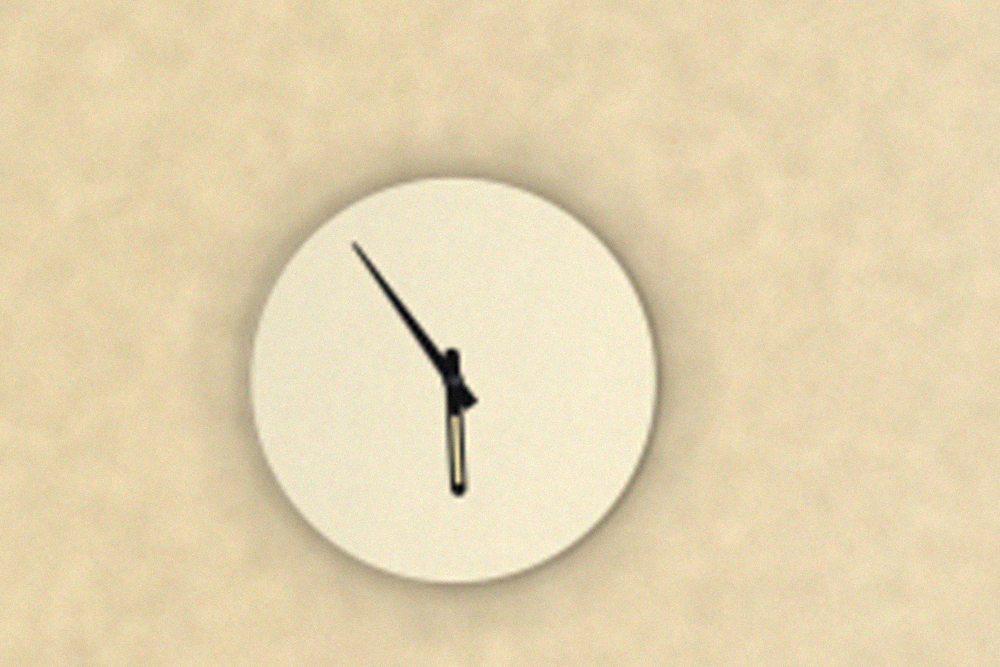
5 h 54 min
